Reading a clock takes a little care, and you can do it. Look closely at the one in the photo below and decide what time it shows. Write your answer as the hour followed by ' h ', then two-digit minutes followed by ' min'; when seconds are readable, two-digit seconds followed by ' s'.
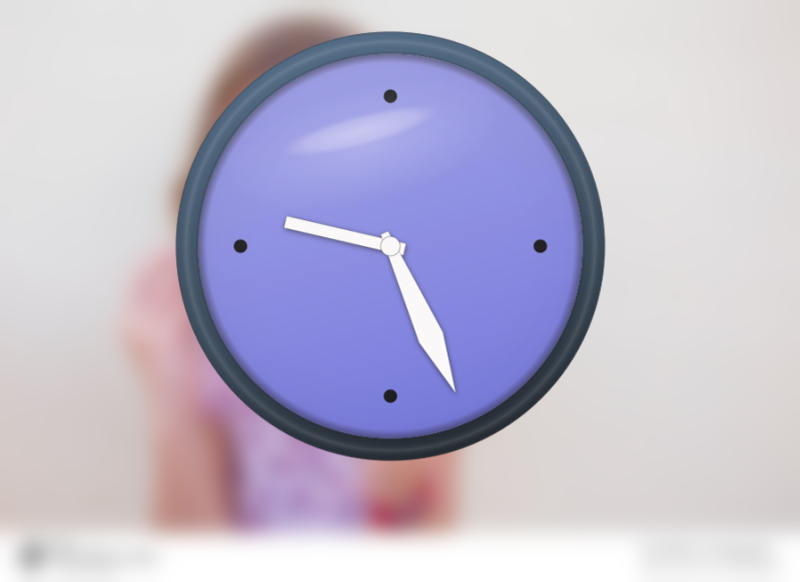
9 h 26 min
